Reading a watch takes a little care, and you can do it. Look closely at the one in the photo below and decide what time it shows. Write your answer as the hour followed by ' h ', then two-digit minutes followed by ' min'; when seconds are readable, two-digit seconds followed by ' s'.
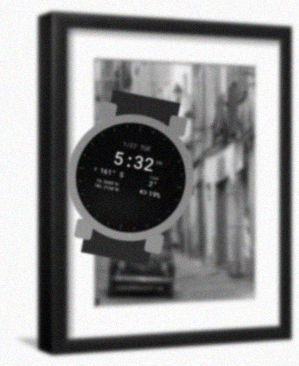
5 h 32 min
